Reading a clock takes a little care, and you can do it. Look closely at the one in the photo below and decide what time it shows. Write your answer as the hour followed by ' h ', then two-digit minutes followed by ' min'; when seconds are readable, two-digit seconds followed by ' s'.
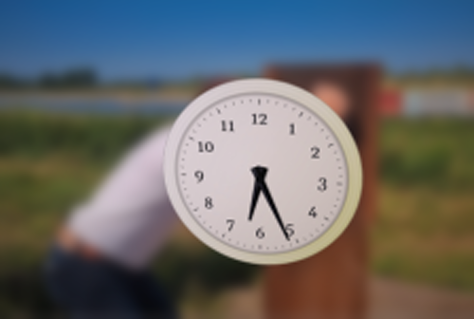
6 h 26 min
